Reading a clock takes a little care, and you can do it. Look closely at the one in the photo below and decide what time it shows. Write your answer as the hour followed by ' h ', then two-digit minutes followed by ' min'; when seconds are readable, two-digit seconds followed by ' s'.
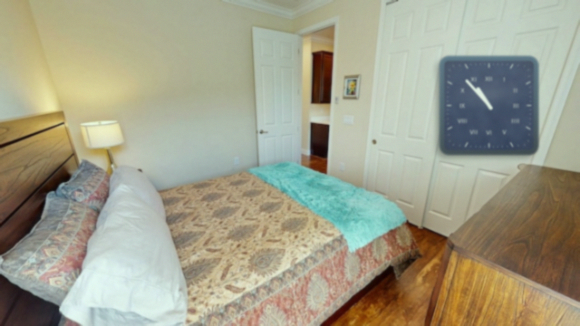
10 h 53 min
